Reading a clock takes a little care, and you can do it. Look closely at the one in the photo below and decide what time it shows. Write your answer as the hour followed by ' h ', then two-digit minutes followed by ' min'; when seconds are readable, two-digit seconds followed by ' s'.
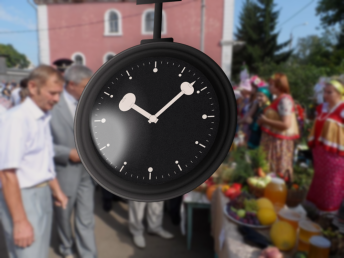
10 h 08 min
